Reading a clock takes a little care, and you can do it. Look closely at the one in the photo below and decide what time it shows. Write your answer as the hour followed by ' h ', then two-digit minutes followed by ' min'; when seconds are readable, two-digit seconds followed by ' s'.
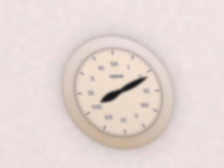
8 h 11 min
